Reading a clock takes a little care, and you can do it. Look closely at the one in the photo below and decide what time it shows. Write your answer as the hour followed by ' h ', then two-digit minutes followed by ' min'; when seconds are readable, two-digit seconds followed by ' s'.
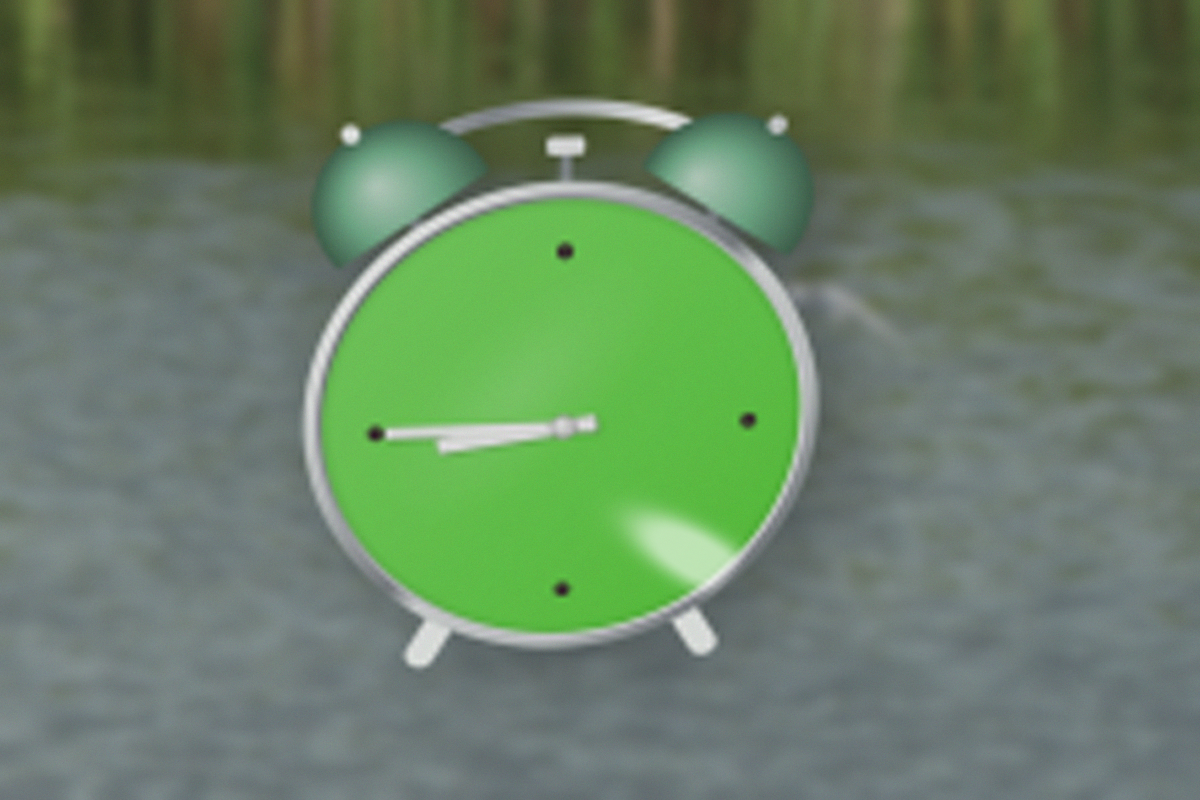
8 h 45 min
